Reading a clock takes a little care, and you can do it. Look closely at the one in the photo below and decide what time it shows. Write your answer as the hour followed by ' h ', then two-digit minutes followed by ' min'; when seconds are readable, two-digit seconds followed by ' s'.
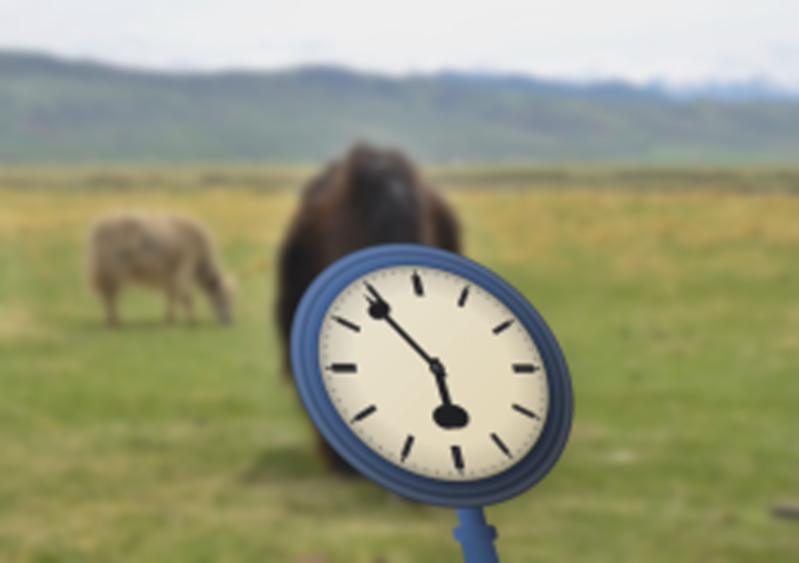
5 h 54 min
